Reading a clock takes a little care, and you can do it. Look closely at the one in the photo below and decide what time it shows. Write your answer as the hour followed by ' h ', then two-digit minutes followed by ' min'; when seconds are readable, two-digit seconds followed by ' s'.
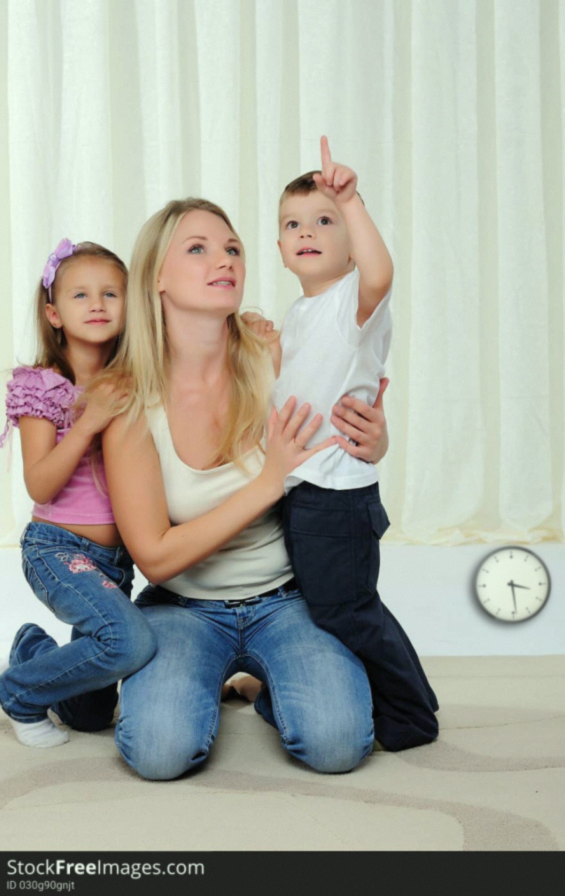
3 h 29 min
